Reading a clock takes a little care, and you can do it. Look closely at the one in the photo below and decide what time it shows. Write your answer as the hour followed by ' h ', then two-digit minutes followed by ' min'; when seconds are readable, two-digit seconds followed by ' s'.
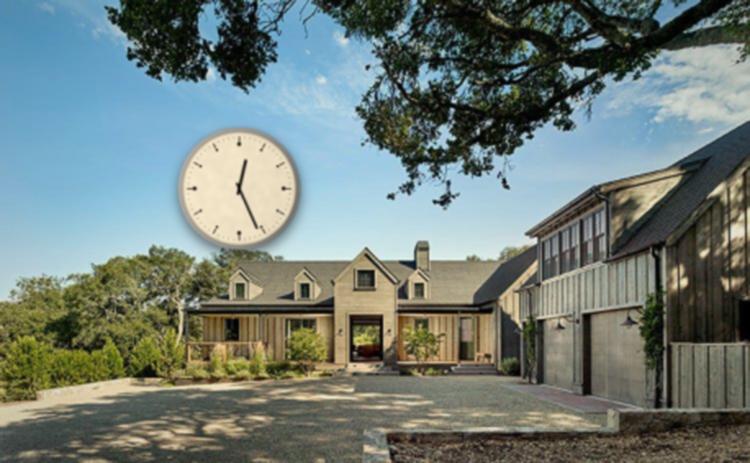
12 h 26 min
